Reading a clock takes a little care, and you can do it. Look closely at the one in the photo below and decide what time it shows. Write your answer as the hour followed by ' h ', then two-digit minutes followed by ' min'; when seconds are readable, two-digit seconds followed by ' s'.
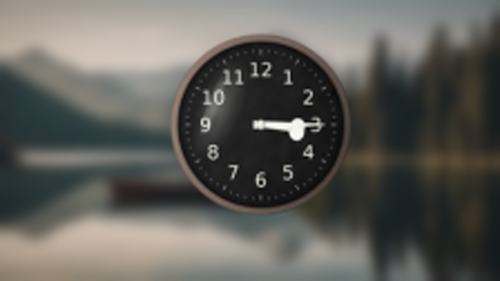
3 h 15 min
